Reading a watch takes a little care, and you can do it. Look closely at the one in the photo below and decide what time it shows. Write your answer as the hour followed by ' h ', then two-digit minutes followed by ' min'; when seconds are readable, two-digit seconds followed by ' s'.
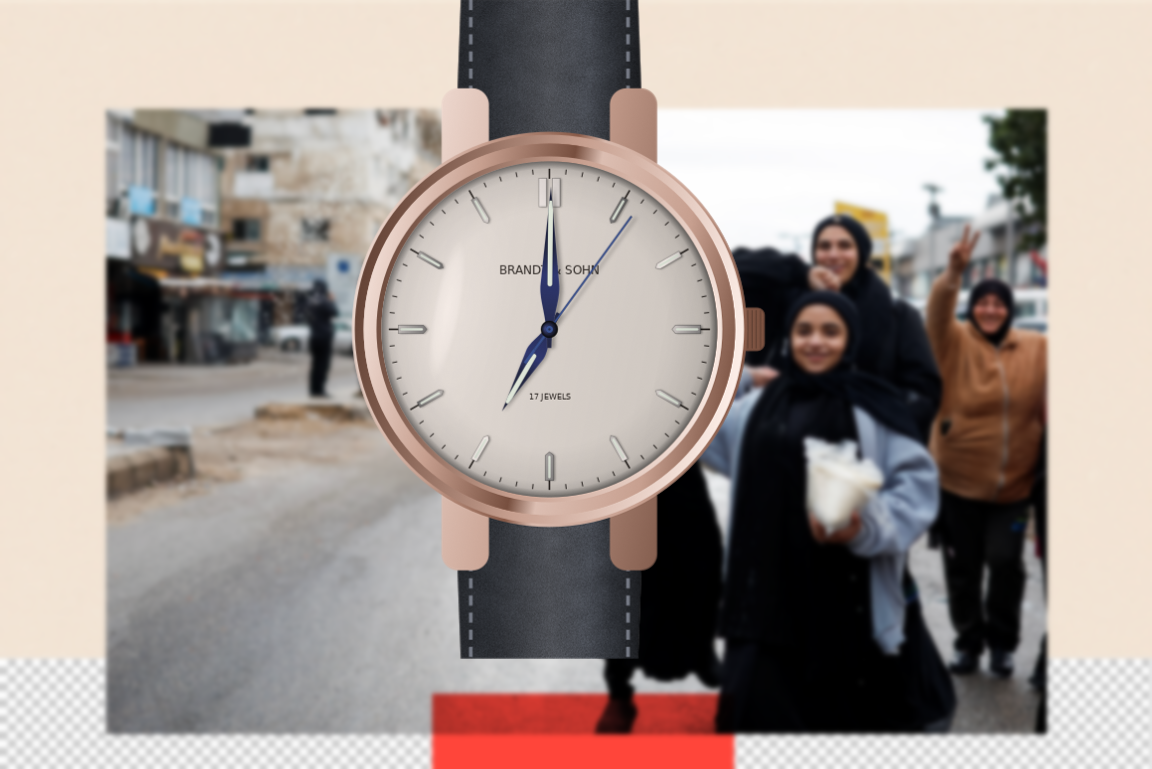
7 h 00 min 06 s
